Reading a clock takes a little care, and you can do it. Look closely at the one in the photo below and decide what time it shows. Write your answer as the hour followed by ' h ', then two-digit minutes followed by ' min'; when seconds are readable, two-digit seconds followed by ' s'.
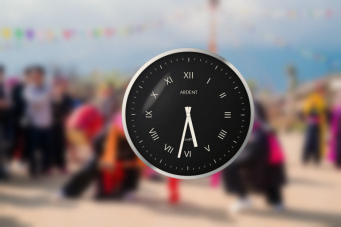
5 h 32 min
